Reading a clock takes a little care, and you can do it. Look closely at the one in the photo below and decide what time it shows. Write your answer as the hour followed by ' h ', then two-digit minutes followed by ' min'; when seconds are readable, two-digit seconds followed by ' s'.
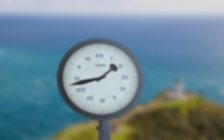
1 h 43 min
